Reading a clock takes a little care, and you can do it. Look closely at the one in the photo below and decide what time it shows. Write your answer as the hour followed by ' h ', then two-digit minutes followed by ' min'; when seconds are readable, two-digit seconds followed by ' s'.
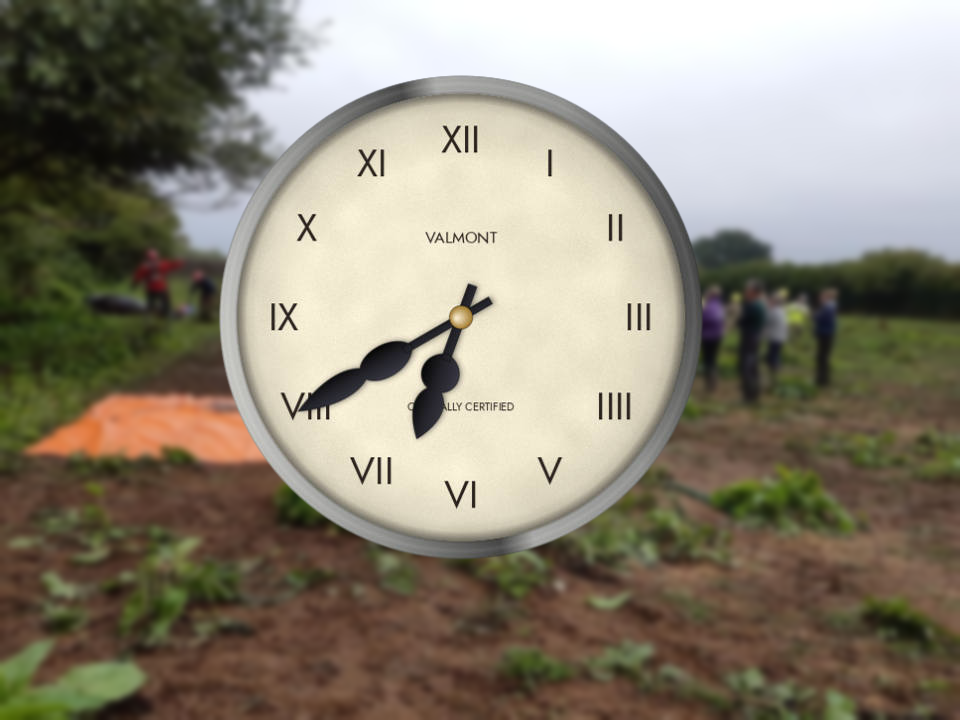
6 h 40 min
